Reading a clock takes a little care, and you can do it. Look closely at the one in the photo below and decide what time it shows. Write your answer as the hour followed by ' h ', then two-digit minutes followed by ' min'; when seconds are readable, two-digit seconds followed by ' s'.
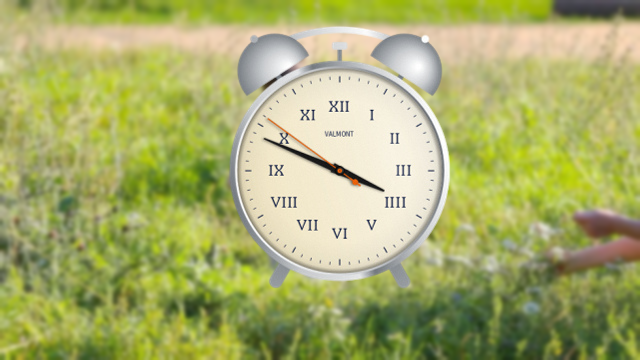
3 h 48 min 51 s
